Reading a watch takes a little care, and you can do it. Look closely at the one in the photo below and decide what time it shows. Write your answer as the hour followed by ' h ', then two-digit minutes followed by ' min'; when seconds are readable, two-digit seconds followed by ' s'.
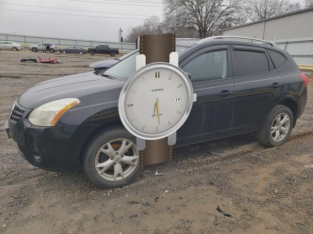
6 h 29 min
